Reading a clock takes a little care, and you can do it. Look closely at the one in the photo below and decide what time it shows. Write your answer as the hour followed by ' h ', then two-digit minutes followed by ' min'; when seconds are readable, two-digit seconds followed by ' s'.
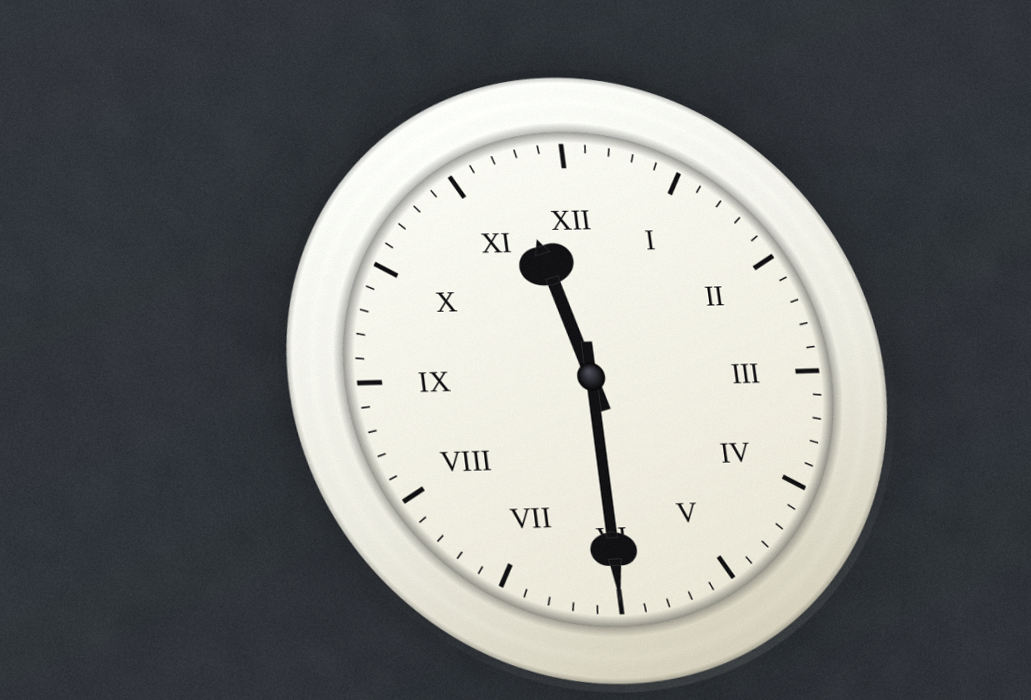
11 h 30 min
